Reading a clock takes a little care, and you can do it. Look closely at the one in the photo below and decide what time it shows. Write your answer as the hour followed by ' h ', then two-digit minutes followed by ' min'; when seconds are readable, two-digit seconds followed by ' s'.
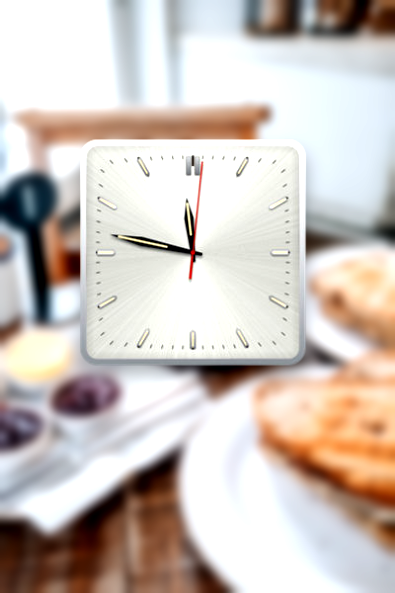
11 h 47 min 01 s
